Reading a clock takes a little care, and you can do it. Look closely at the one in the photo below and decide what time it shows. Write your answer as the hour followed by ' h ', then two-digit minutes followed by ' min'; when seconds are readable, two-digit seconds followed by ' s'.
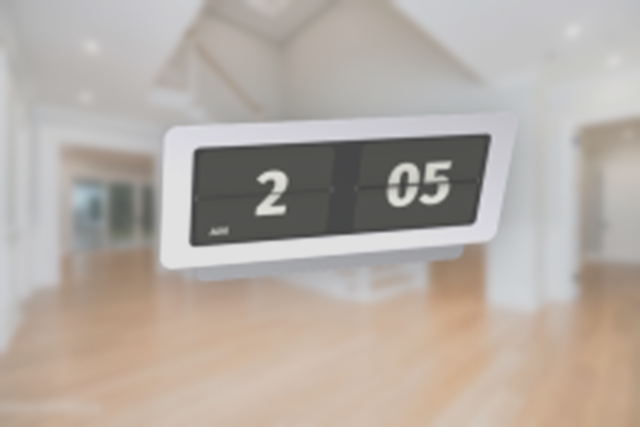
2 h 05 min
